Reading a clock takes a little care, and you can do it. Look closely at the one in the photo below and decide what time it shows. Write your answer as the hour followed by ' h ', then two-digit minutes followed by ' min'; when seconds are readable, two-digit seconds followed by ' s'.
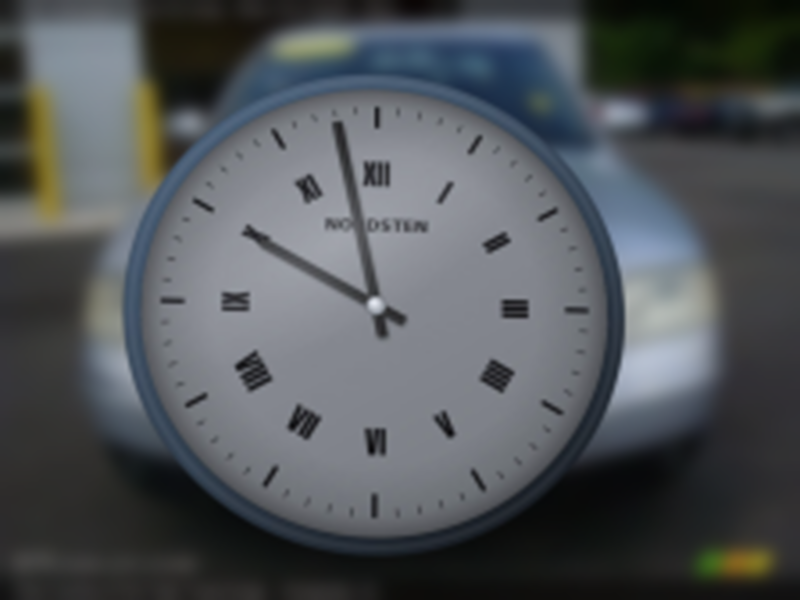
9 h 58 min
